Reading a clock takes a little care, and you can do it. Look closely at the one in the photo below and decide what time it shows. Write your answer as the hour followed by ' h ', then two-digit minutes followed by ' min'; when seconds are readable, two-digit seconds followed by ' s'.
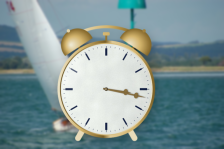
3 h 17 min
